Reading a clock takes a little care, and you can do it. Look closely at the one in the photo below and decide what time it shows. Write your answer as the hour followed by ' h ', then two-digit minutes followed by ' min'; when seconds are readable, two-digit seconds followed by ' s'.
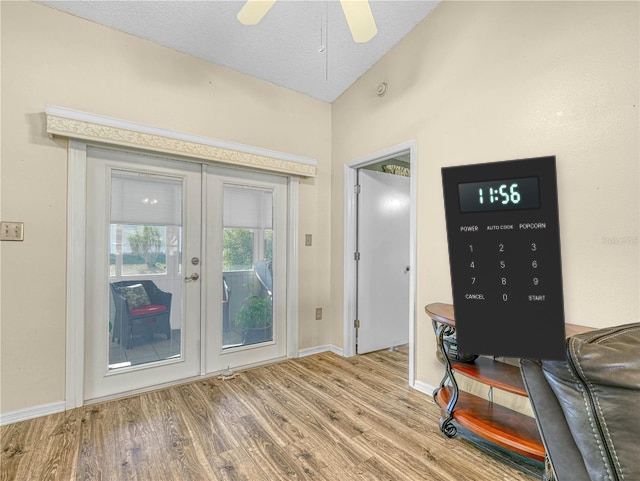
11 h 56 min
